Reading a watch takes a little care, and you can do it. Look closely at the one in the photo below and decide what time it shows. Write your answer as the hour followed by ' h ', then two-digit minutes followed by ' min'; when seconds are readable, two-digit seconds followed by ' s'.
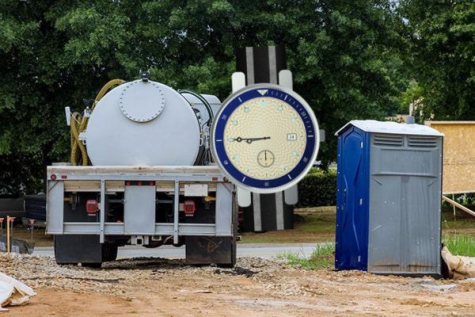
8 h 45 min
